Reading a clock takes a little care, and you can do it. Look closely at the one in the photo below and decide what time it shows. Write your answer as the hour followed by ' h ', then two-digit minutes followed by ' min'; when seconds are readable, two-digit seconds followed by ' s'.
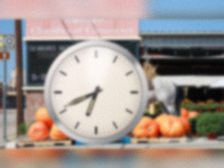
6 h 41 min
